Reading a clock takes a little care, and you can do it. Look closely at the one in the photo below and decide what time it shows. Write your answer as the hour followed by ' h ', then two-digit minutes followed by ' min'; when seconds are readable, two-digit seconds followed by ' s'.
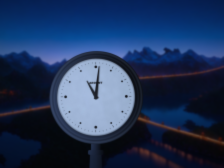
11 h 01 min
